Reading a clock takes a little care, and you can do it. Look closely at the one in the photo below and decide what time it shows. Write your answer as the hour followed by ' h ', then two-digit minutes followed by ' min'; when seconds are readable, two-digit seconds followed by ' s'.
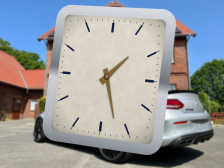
1 h 27 min
